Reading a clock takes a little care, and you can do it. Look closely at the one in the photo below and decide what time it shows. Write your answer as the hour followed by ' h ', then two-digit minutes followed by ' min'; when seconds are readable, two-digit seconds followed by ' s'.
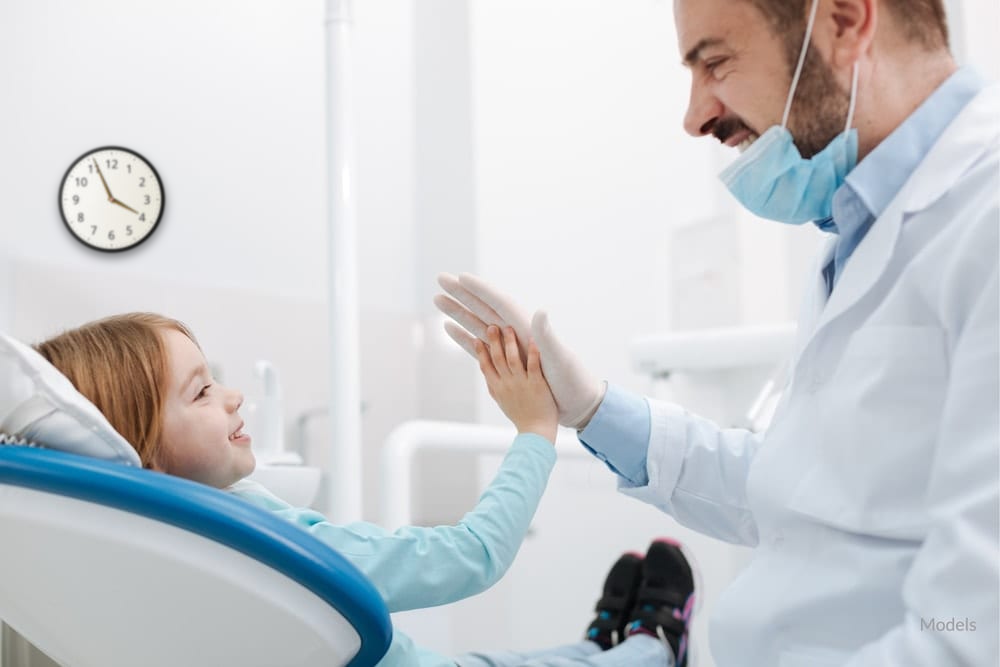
3 h 56 min
